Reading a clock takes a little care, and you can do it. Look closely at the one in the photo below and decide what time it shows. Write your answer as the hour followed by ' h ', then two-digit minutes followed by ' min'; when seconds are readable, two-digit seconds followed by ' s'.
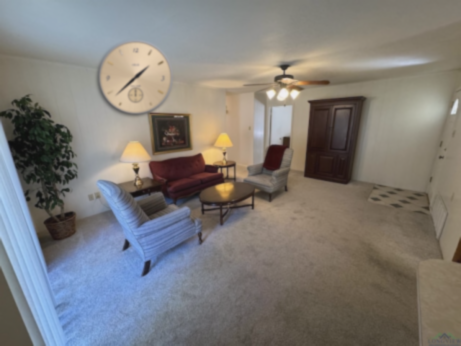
1 h 38 min
